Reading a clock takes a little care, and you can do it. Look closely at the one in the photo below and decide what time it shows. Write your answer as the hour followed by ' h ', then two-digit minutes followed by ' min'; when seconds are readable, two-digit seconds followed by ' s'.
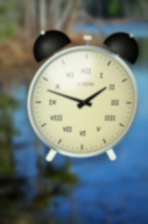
1 h 48 min
